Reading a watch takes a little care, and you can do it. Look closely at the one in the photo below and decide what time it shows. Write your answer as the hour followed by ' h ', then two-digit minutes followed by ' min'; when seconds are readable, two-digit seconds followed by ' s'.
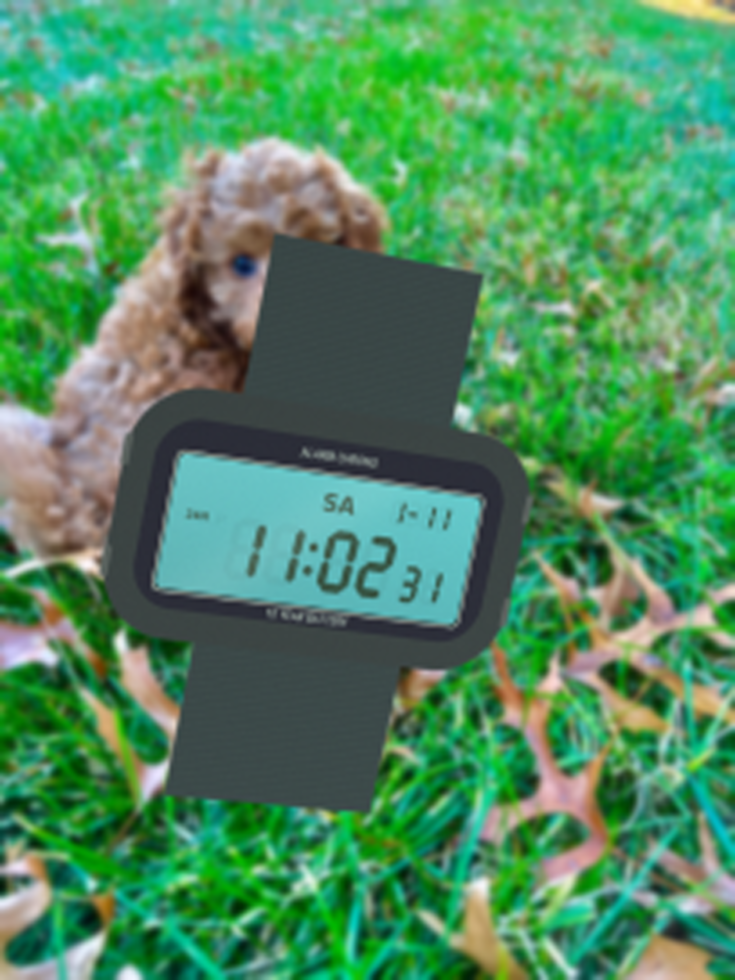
11 h 02 min 31 s
